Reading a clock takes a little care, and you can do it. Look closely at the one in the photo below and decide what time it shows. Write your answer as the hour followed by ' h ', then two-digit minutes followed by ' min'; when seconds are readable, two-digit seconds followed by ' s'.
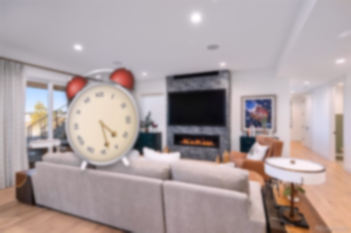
4 h 28 min
